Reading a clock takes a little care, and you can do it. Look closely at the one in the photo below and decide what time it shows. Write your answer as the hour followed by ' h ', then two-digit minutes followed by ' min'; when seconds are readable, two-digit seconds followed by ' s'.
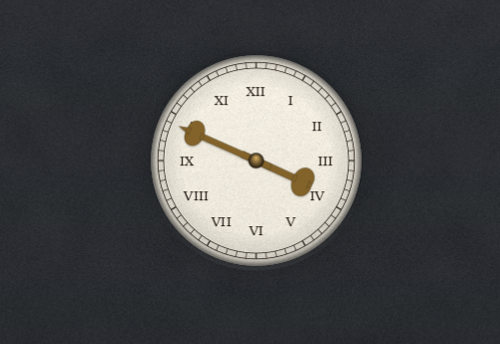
3 h 49 min
